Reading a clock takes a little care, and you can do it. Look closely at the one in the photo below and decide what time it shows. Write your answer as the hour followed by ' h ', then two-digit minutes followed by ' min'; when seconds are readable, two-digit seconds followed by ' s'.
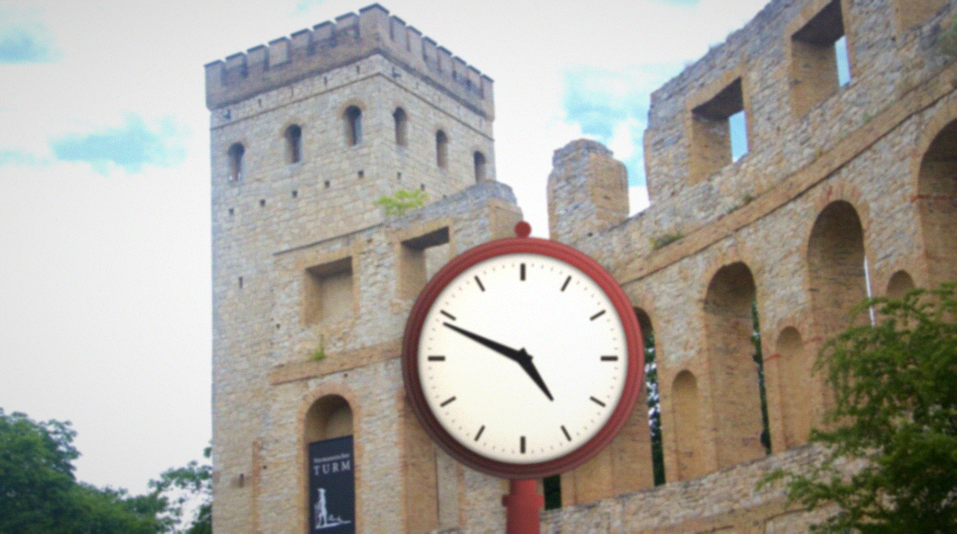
4 h 49 min
